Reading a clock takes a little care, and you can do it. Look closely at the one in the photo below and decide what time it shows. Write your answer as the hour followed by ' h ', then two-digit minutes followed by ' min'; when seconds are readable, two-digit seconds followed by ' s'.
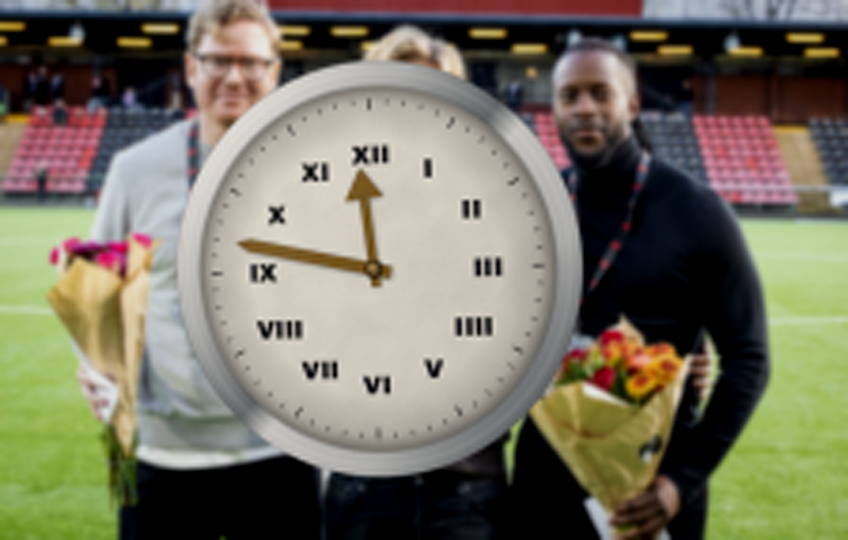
11 h 47 min
